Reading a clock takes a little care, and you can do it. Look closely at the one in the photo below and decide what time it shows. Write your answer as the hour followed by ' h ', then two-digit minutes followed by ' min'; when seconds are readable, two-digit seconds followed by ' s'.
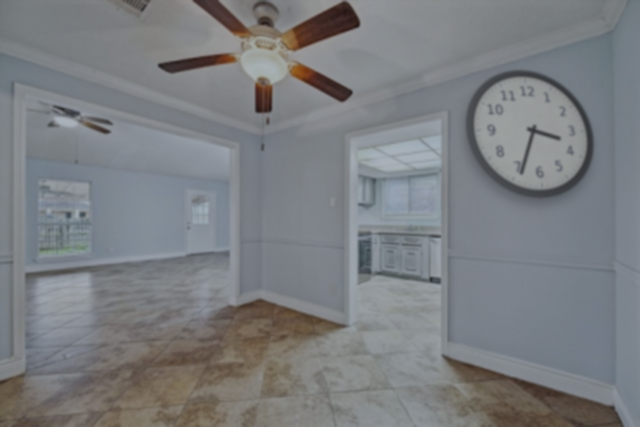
3 h 34 min
